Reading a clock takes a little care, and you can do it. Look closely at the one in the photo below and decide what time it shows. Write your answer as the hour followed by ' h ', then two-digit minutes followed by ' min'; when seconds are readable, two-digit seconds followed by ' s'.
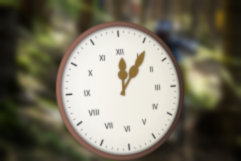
12 h 06 min
